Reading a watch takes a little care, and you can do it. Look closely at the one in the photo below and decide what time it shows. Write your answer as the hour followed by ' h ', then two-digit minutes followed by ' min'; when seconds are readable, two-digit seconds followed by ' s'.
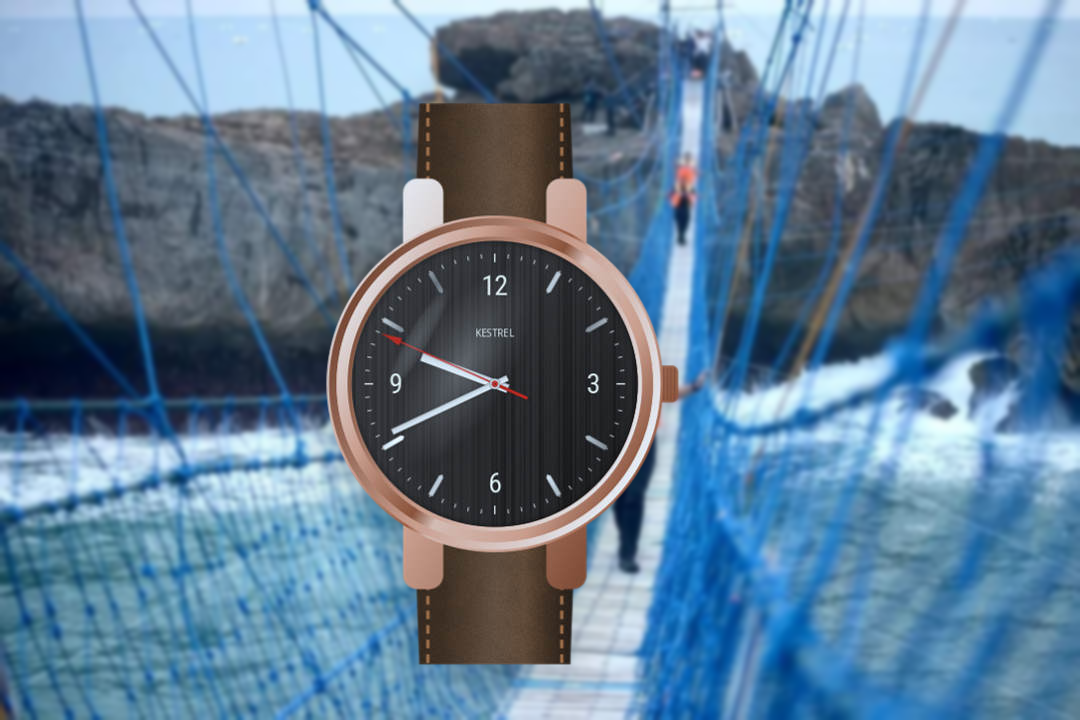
9 h 40 min 49 s
